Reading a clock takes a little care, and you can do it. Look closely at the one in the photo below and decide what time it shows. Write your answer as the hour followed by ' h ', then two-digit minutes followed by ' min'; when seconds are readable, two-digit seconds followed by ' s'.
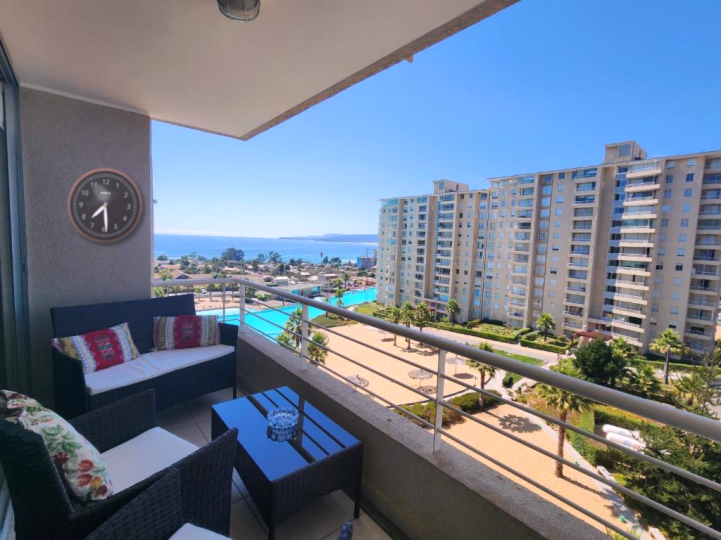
7 h 29 min
